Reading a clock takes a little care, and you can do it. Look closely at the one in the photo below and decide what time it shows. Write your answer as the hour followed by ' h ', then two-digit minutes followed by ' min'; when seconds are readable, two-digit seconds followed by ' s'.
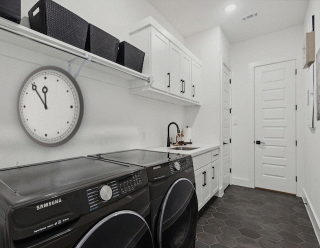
11 h 54 min
